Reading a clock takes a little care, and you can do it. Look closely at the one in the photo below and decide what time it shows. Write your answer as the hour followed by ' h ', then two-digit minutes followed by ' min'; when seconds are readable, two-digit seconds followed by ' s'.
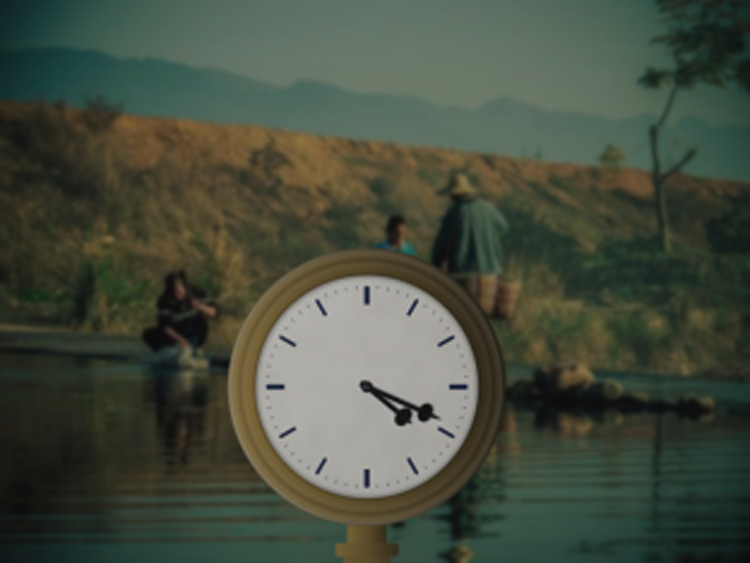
4 h 19 min
